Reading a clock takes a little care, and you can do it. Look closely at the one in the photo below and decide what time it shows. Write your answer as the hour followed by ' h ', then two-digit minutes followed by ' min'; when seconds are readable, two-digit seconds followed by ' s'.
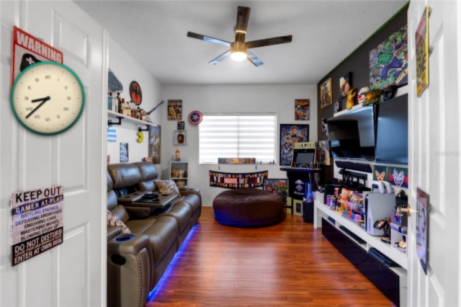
8 h 38 min
